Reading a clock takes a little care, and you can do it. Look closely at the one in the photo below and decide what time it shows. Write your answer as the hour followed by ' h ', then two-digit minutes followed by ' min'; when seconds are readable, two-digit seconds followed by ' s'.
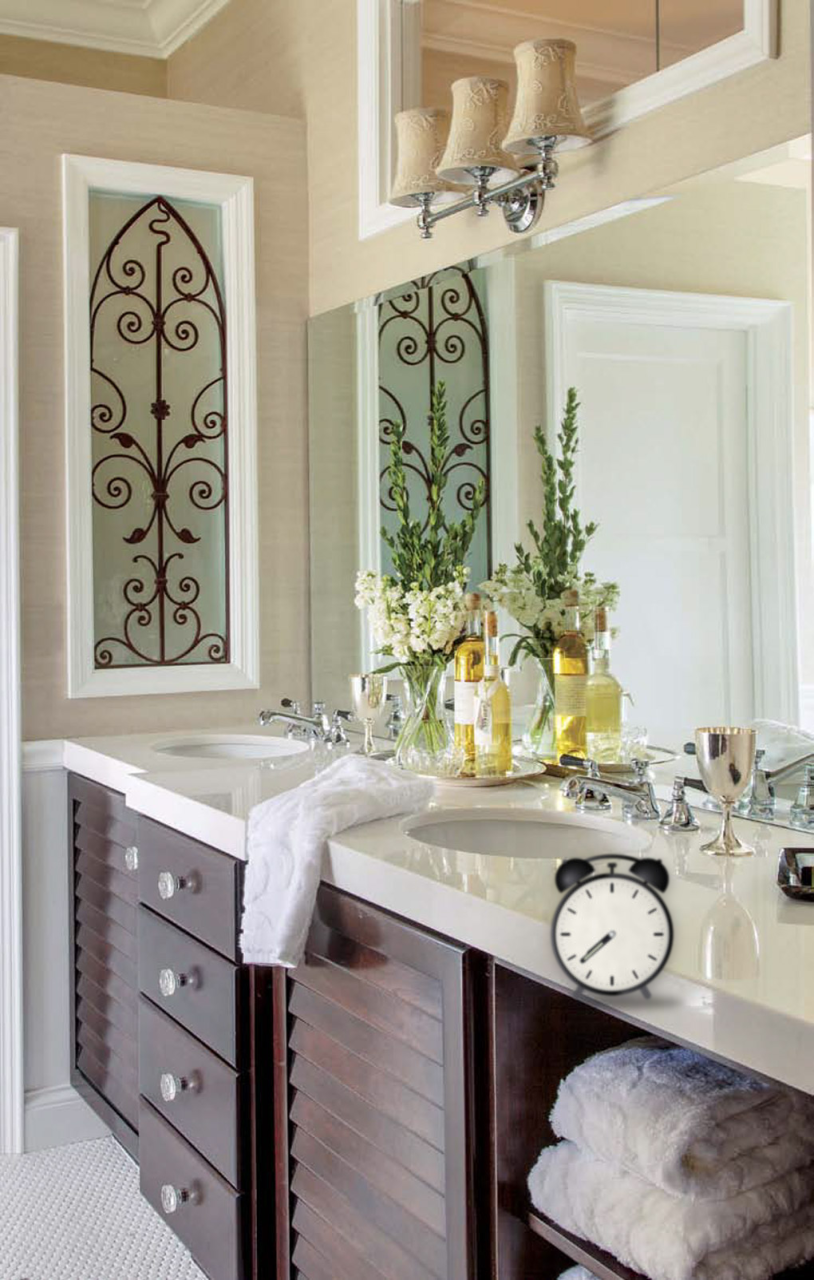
7 h 38 min
